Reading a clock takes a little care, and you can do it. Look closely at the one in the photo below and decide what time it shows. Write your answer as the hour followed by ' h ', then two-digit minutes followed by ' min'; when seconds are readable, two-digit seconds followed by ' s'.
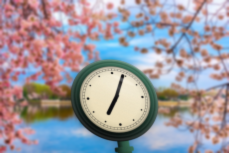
7 h 04 min
